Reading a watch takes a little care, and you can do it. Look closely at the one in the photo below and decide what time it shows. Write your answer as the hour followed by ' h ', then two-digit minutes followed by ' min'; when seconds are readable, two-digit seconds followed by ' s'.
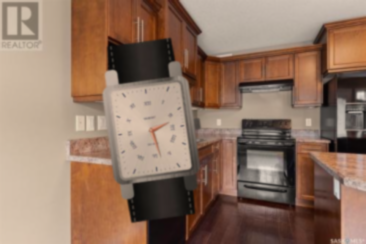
2 h 28 min
